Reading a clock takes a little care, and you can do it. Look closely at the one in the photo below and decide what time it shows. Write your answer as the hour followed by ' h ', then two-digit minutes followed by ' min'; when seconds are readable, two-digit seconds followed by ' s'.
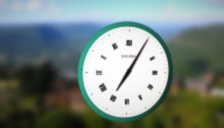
7 h 05 min
